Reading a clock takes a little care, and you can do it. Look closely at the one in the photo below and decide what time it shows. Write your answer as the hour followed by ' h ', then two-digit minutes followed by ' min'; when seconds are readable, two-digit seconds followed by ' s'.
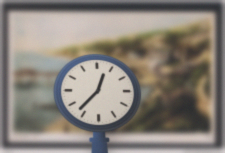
12 h 37 min
